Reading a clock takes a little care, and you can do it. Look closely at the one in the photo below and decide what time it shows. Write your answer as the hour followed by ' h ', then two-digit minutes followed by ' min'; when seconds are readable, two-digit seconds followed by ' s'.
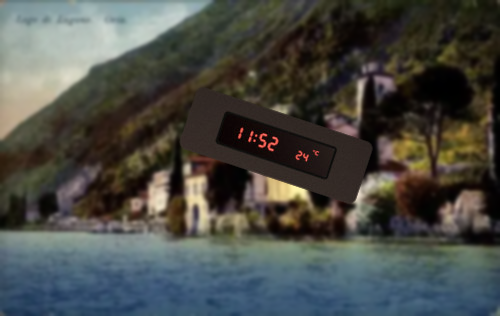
11 h 52 min
